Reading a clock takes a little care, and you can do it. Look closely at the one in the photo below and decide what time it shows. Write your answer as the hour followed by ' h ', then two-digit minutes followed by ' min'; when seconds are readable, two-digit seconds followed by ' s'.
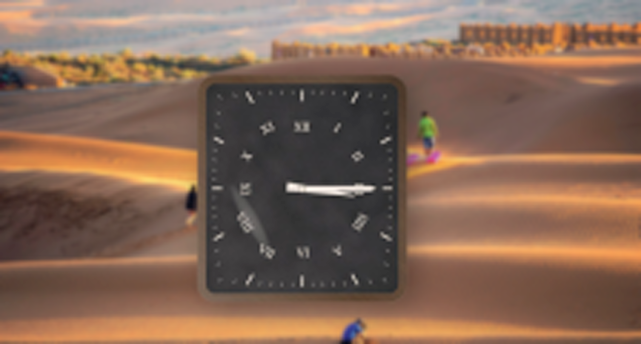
3 h 15 min
